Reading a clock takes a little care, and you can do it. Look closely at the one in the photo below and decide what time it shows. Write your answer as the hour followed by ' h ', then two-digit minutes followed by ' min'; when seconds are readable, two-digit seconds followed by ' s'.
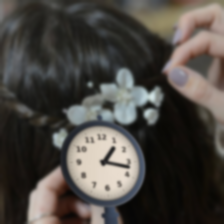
1 h 17 min
